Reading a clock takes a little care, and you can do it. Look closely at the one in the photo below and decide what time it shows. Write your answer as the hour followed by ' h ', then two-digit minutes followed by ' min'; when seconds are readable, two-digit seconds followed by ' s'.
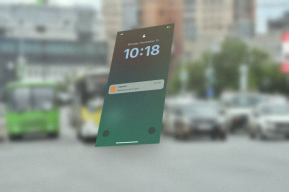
10 h 18 min
